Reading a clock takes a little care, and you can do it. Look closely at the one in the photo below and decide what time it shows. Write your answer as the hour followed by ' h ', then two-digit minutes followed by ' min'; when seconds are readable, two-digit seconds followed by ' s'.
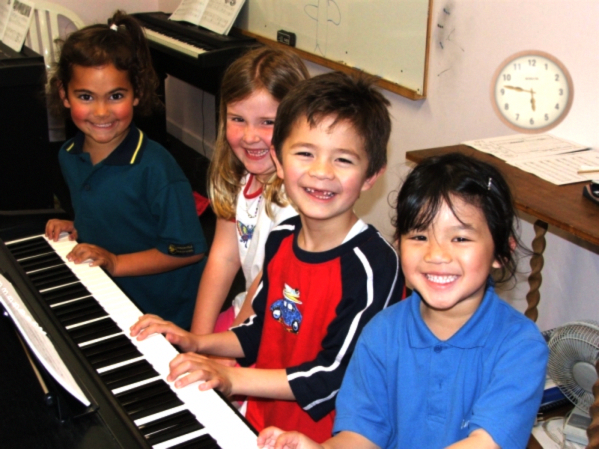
5 h 47 min
